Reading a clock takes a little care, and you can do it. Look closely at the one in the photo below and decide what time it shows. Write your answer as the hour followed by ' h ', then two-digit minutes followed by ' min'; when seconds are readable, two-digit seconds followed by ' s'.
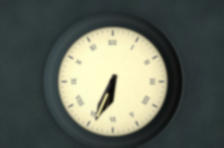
6 h 34 min
